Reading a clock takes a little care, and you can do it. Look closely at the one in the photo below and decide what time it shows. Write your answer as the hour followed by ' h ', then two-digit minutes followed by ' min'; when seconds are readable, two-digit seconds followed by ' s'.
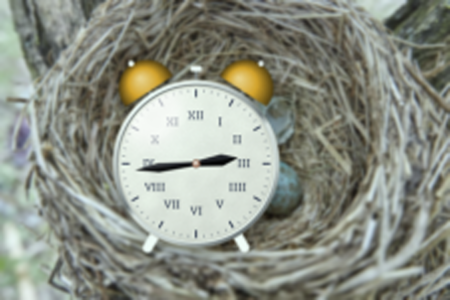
2 h 44 min
